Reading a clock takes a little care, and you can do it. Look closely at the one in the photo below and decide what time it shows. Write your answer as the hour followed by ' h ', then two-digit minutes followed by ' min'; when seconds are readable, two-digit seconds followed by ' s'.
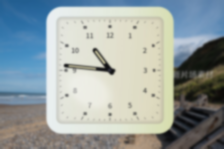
10 h 46 min
